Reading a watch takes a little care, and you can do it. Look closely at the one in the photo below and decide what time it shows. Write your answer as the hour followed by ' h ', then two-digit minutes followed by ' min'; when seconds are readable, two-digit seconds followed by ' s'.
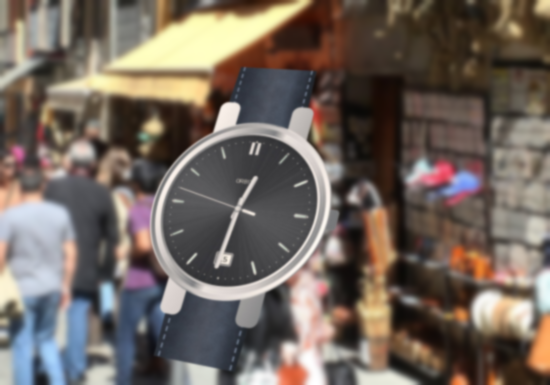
12 h 30 min 47 s
